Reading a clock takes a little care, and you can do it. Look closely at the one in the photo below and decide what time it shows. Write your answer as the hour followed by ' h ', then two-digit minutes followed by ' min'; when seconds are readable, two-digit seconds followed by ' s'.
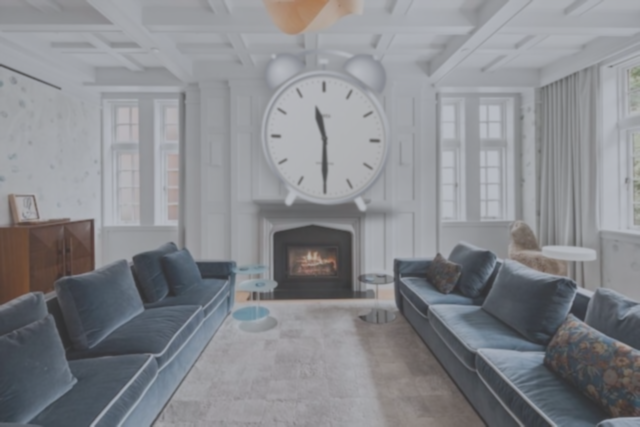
11 h 30 min
